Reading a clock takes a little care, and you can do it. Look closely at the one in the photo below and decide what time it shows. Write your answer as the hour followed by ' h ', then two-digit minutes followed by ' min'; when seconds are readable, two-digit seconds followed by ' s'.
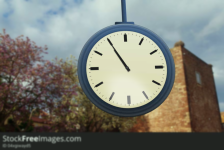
10 h 55 min
